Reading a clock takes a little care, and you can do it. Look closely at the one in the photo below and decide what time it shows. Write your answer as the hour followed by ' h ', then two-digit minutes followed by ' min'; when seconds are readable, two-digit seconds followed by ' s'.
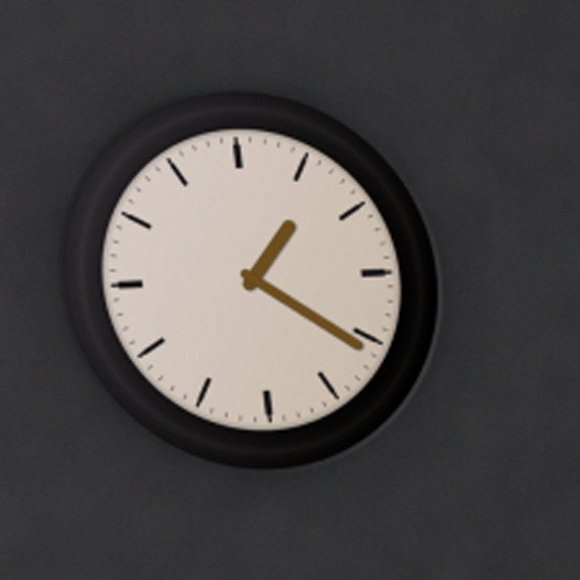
1 h 21 min
